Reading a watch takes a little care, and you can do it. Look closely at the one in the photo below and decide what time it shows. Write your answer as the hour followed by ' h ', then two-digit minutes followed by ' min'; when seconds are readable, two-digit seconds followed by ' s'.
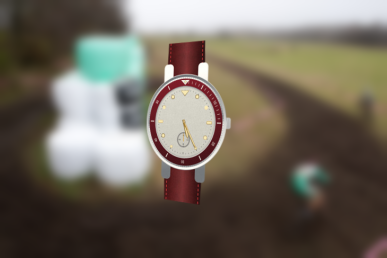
5 h 25 min
